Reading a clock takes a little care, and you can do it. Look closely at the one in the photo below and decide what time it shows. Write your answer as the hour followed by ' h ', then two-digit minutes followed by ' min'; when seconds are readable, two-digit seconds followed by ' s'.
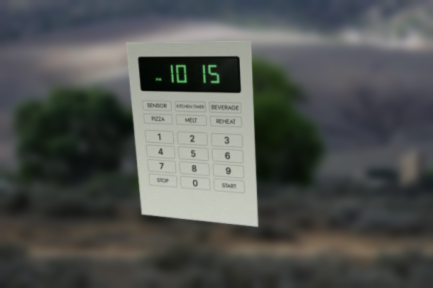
10 h 15 min
